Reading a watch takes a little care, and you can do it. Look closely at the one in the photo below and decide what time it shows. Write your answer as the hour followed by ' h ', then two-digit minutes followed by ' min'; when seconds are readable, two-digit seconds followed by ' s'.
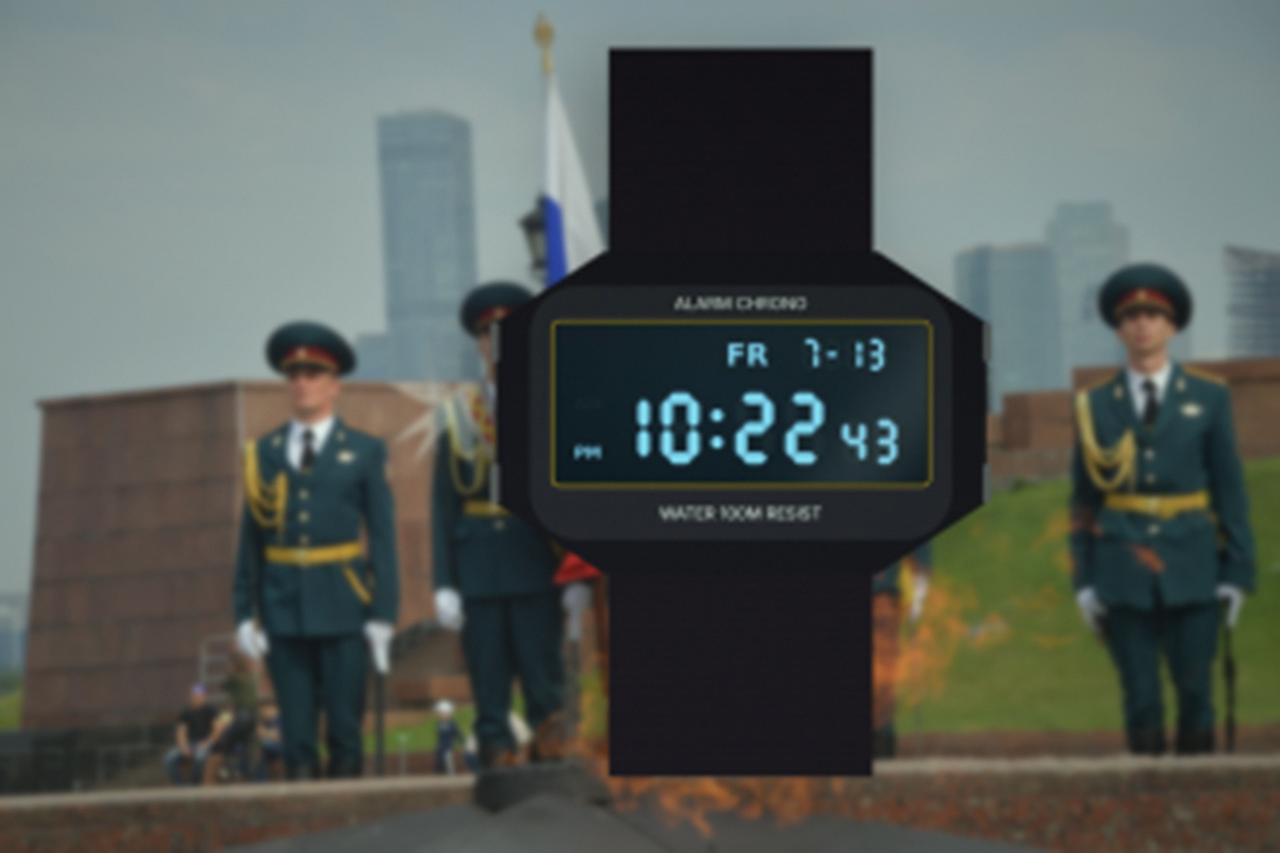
10 h 22 min 43 s
